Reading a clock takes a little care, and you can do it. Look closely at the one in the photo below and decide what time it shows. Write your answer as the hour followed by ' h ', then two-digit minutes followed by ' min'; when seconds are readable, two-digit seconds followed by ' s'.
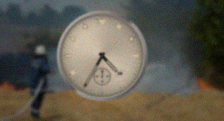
4 h 35 min
